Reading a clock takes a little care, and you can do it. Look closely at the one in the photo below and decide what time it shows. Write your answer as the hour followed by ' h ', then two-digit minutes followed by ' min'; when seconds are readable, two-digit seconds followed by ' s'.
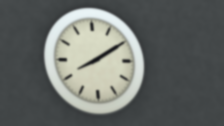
8 h 10 min
